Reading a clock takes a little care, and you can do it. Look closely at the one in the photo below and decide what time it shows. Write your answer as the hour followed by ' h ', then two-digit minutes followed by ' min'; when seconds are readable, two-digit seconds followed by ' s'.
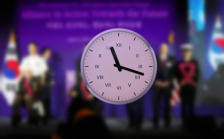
11 h 18 min
